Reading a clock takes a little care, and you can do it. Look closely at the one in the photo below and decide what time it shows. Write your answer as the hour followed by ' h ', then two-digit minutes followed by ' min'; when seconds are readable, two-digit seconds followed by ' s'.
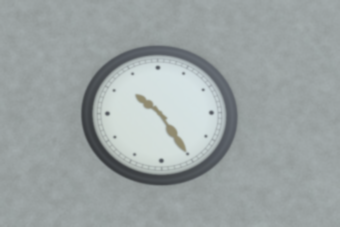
10 h 25 min
